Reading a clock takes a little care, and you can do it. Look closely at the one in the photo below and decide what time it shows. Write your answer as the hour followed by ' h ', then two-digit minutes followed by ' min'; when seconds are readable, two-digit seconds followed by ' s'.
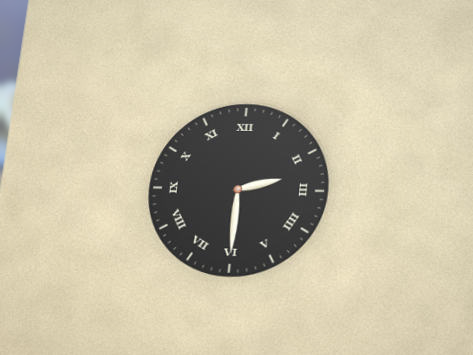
2 h 30 min
